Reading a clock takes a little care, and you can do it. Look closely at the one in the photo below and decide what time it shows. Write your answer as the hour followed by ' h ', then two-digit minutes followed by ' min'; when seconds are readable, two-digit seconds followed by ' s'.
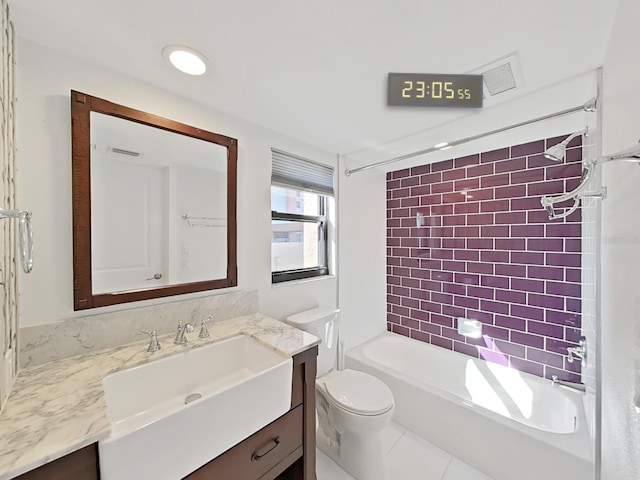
23 h 05 min 55 s
